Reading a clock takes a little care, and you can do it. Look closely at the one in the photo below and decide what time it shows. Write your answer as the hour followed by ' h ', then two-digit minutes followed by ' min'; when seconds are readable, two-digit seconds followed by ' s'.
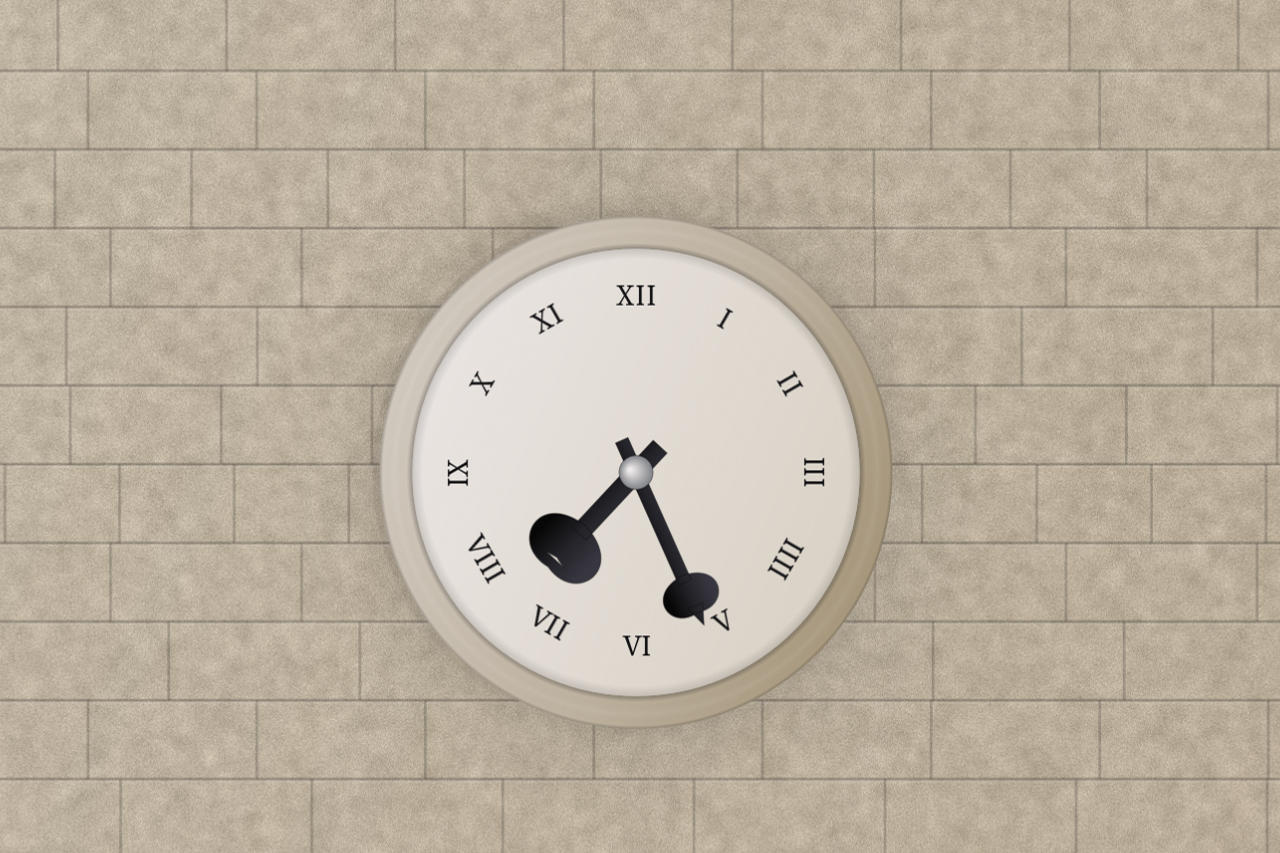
7 h 26 min
